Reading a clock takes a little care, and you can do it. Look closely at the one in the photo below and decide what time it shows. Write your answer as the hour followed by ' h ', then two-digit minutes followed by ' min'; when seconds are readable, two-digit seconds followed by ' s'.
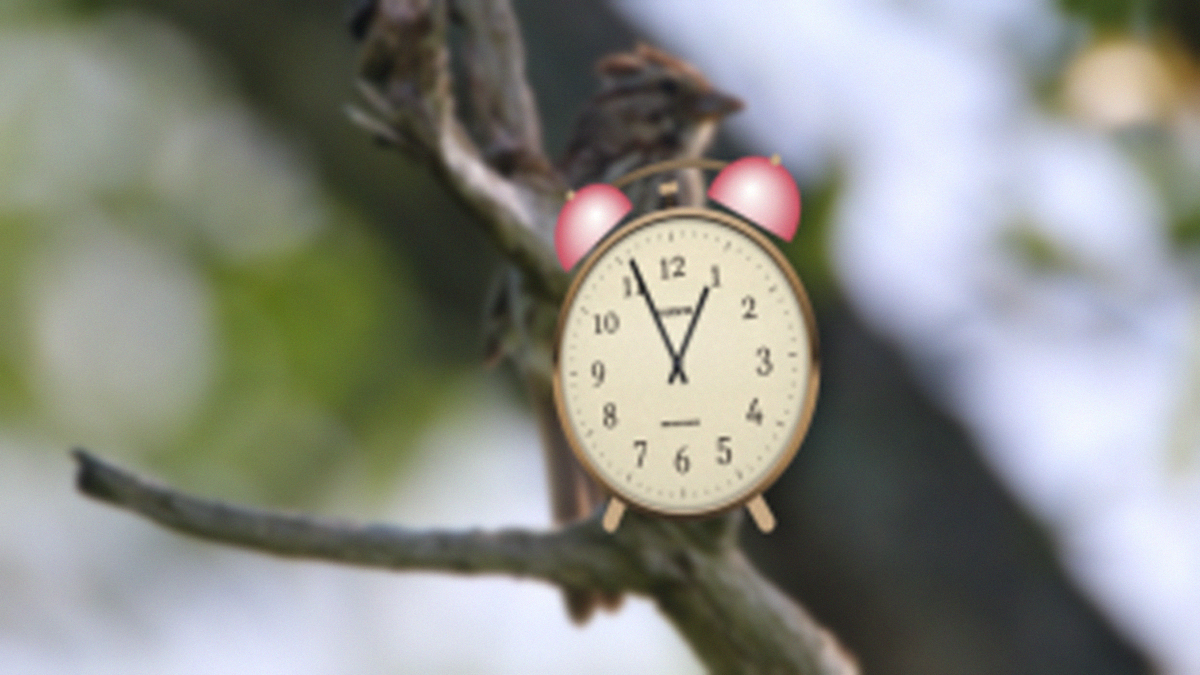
12 h 56 min
